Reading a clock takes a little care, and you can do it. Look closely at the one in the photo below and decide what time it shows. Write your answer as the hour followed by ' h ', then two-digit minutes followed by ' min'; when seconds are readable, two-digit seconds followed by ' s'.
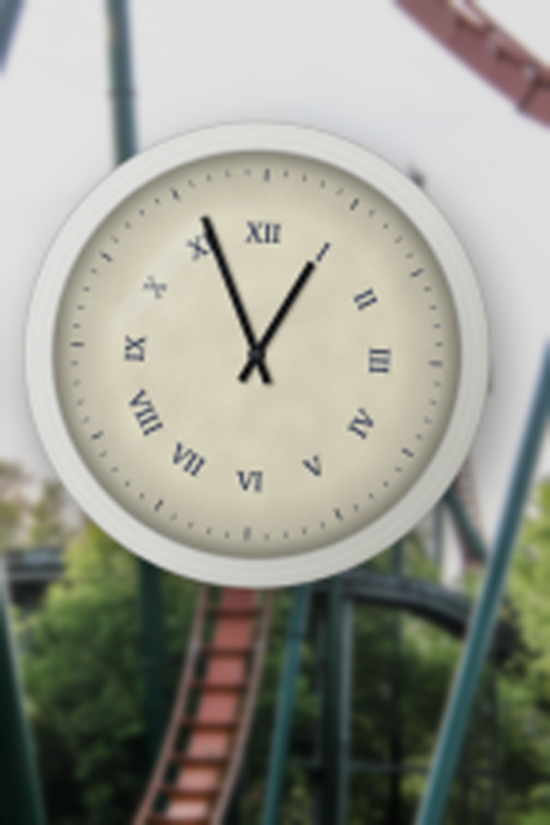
12 h 56 min
